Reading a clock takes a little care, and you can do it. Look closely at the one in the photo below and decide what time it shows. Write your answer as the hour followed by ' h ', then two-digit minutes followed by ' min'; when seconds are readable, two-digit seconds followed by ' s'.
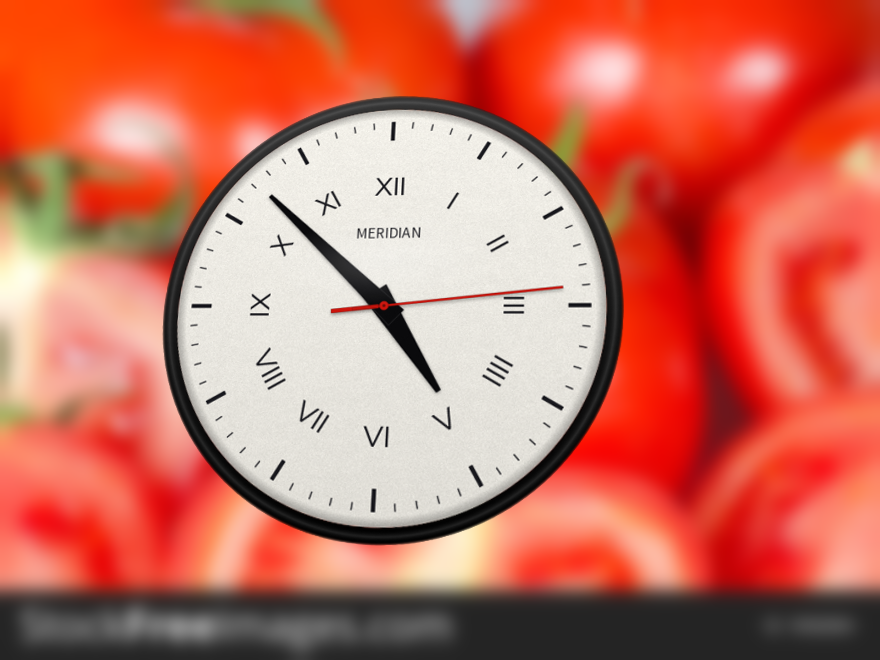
4 h 52 min 14 s
